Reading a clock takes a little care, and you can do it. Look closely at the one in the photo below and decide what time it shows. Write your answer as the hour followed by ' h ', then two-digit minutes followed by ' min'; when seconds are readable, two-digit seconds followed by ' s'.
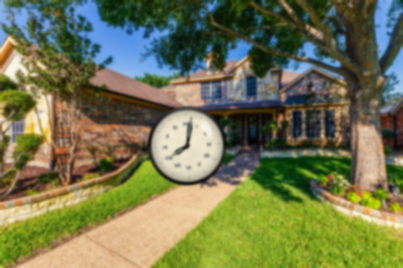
8 h 02 min
